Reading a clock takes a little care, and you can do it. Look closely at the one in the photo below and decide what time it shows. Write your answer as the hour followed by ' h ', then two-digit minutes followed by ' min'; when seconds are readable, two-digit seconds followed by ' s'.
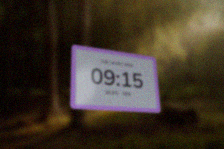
9 h 15 min
